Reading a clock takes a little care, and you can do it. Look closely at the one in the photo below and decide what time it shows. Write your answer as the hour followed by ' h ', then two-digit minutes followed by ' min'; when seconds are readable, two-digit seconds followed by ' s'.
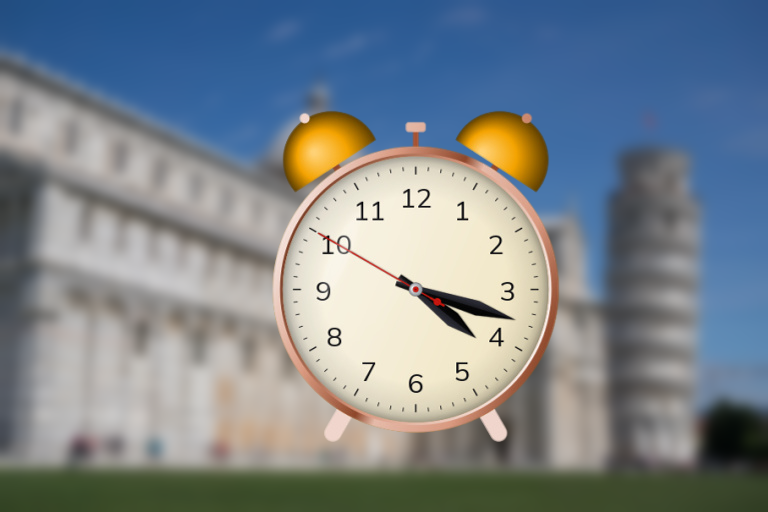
4 h 17 min 50 s
